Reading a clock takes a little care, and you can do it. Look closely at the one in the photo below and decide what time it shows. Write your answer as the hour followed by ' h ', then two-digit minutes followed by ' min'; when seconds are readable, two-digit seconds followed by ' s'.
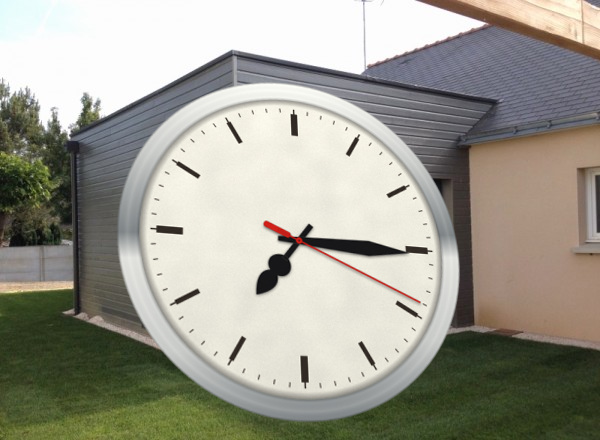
7 h 15 min 19 s
